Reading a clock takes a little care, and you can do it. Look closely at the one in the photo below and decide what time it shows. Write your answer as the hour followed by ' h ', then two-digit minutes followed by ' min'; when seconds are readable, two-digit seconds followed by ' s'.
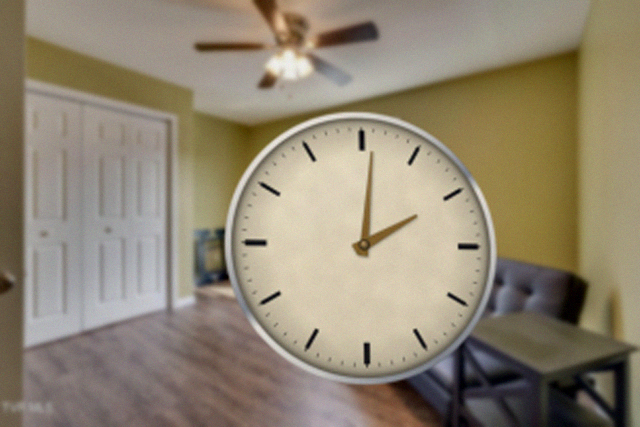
2 h 01 min
